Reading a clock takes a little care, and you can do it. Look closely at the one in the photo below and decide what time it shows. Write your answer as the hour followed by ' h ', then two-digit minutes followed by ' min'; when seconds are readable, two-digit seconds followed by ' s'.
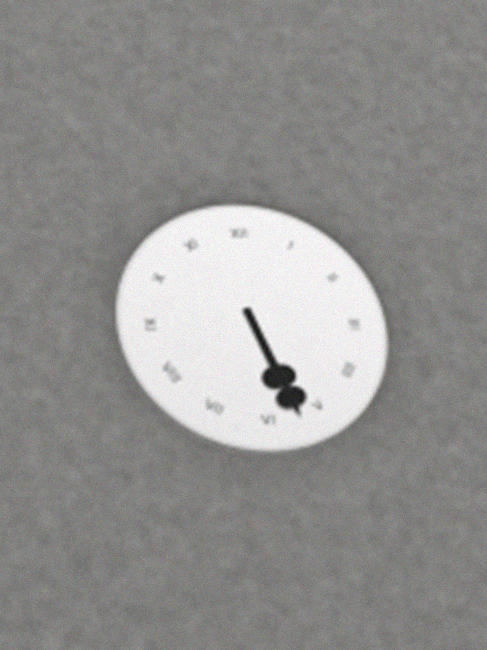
5 h 27 min
